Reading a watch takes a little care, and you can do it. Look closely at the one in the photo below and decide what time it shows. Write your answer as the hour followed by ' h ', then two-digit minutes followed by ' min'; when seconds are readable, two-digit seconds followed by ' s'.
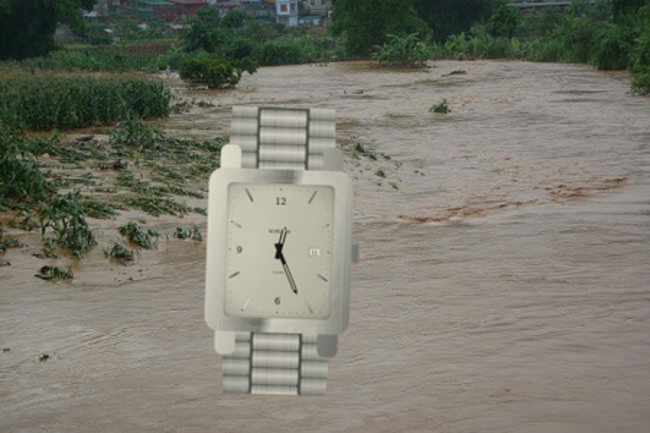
12 h 26 min
